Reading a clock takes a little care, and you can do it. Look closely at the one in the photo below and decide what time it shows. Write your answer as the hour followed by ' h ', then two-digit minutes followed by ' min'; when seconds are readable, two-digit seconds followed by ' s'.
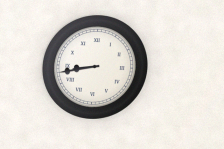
8 h 43 min
